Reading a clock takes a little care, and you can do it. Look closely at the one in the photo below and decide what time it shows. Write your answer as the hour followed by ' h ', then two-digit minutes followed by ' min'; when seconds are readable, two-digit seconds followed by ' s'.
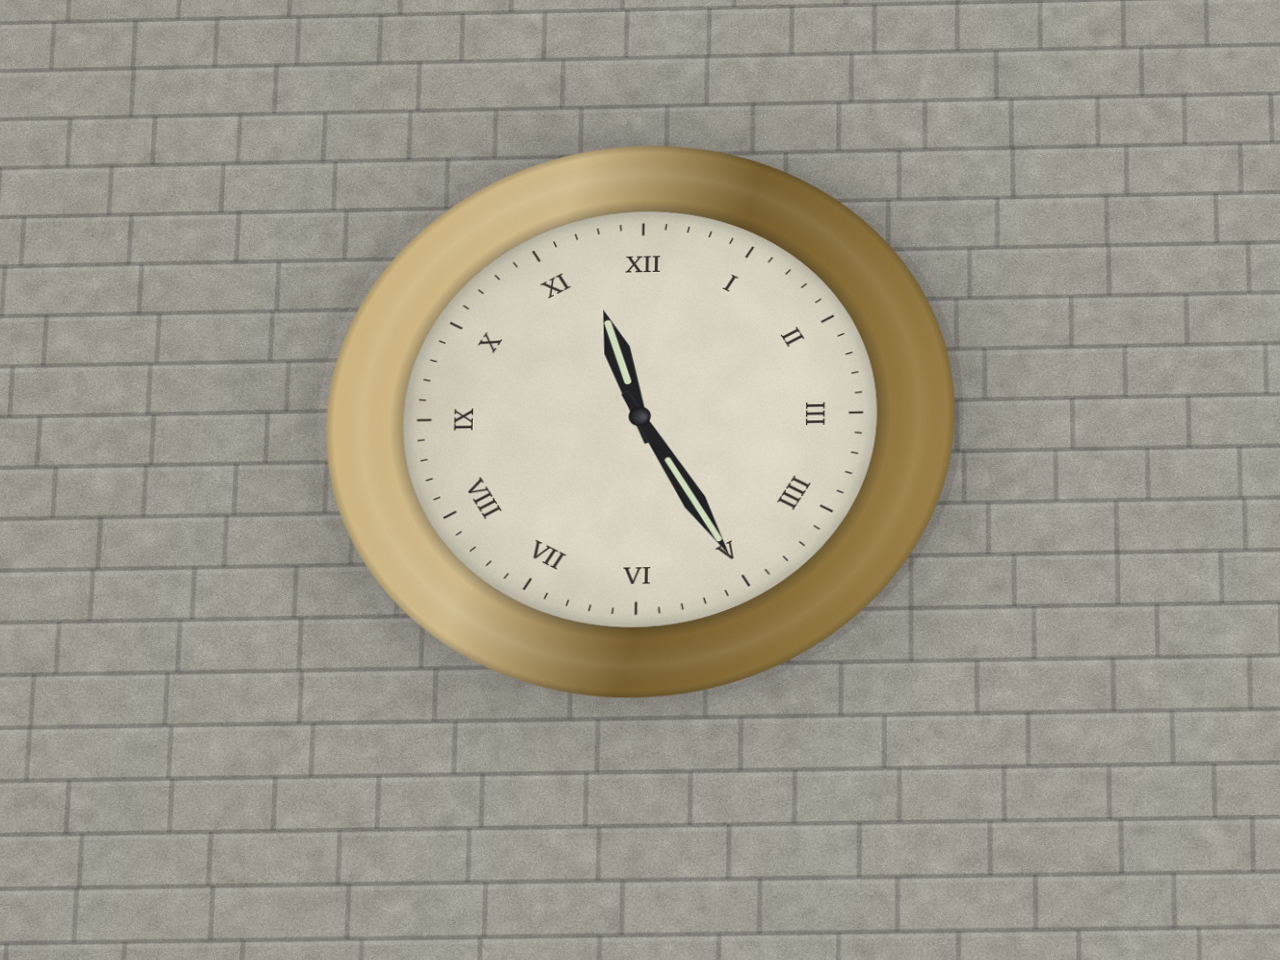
11 h 25 min
